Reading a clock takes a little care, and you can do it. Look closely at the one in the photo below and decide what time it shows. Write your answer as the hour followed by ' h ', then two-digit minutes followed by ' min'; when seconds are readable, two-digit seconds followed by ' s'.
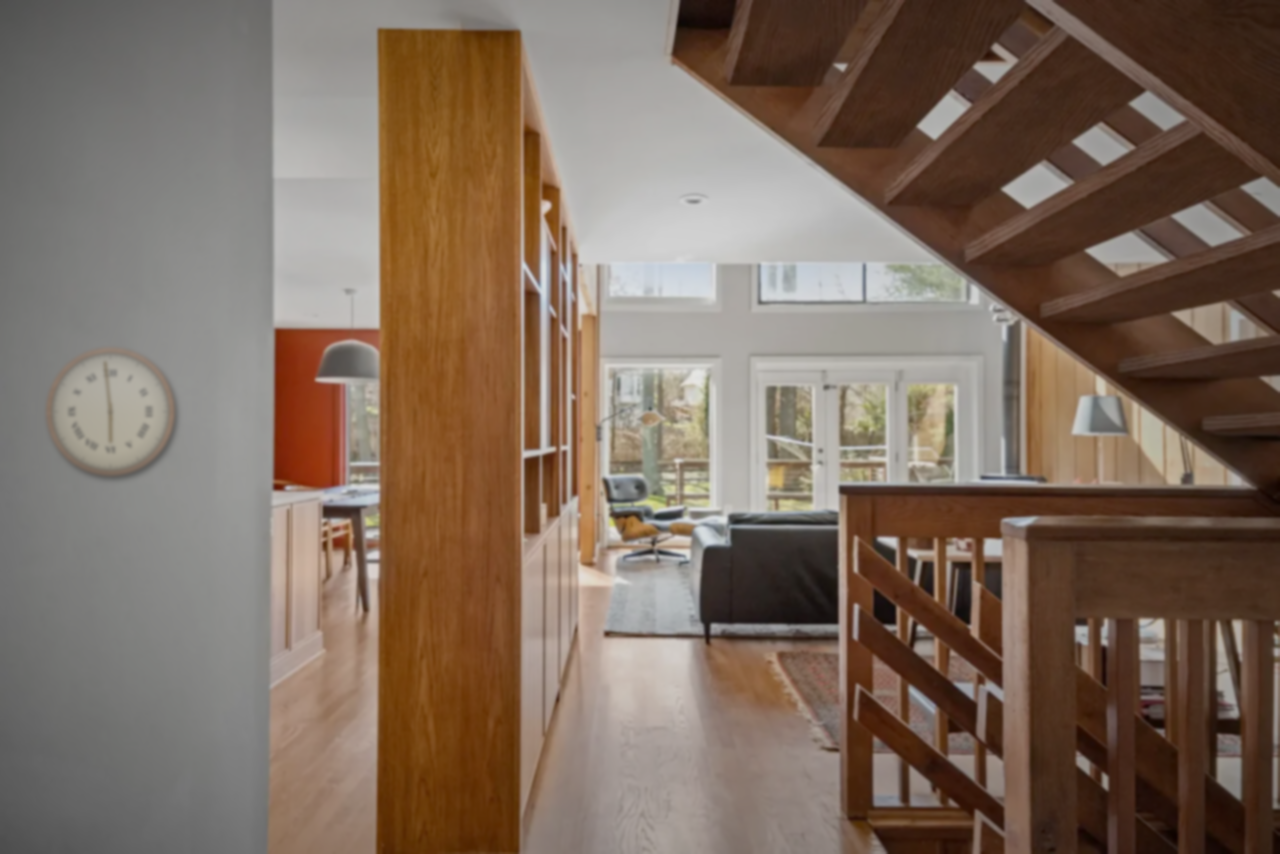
5 h 59 min
